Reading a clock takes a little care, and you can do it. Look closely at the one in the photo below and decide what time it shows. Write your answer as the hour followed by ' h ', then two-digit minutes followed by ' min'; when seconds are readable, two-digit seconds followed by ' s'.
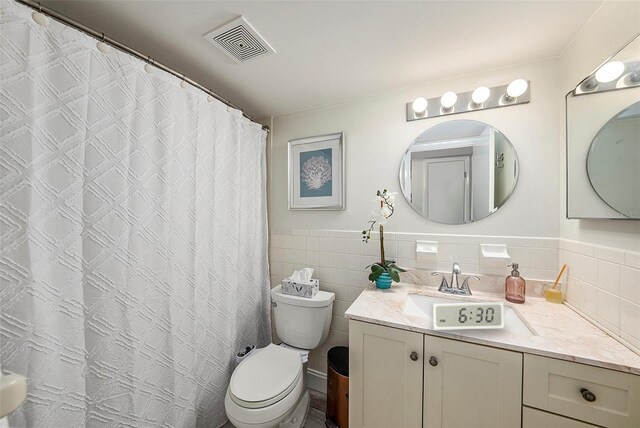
6 h 30 min
